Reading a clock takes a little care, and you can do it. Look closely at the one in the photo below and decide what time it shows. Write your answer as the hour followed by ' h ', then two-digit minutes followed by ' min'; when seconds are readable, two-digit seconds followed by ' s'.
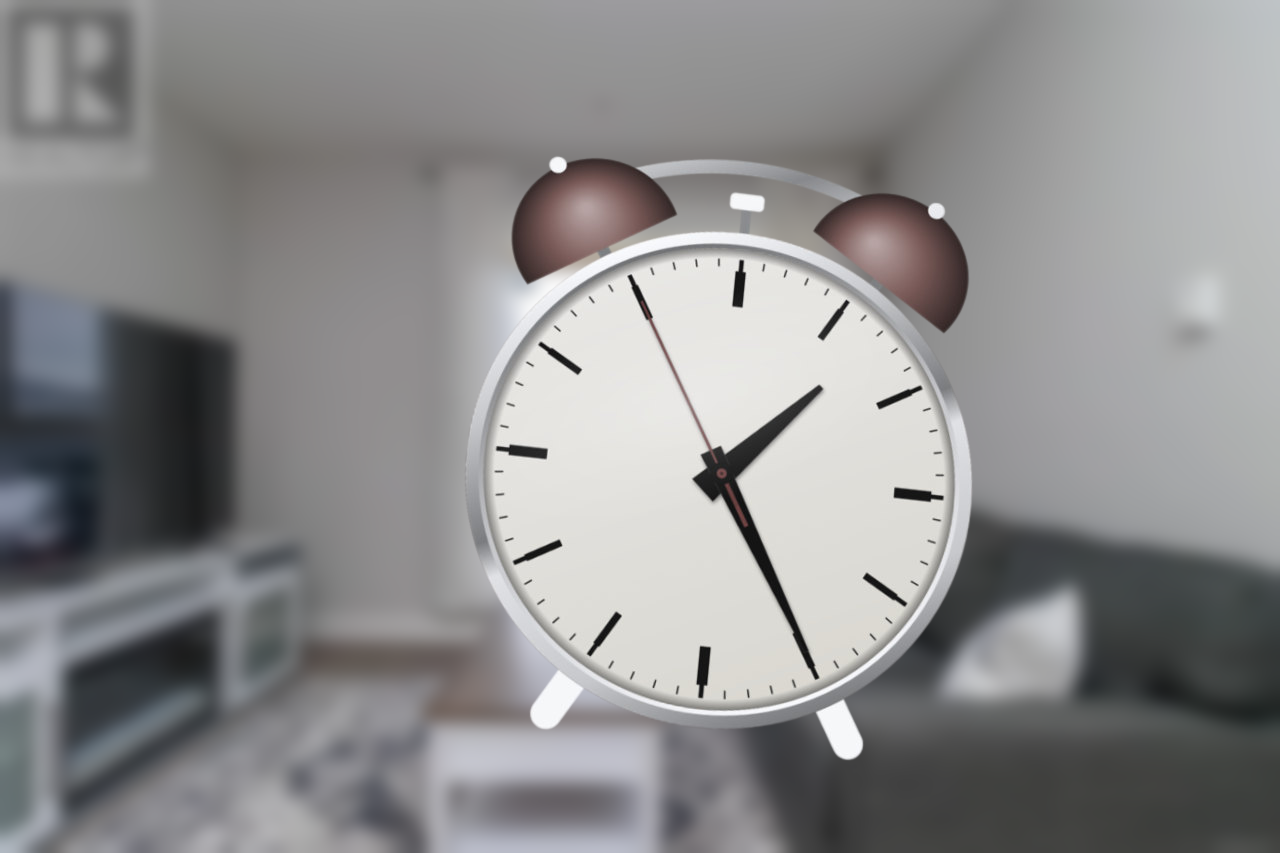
1 h 24 min 55 s
